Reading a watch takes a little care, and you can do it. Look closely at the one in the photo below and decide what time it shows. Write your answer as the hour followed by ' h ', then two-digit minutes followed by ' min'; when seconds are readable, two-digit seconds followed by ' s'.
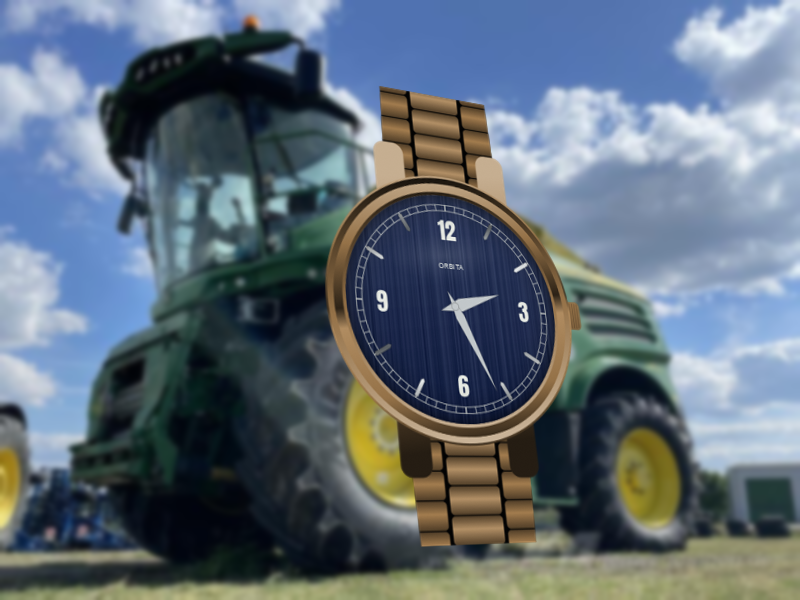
2 h 26 min
